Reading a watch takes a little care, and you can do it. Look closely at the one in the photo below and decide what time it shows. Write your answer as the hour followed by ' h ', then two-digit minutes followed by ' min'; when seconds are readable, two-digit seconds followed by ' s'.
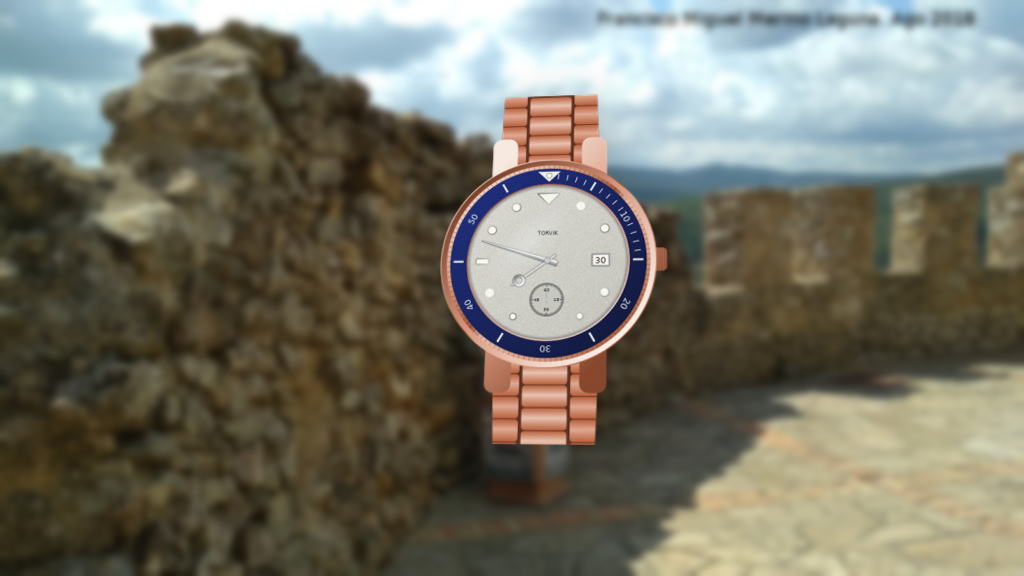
7 h 48 min
